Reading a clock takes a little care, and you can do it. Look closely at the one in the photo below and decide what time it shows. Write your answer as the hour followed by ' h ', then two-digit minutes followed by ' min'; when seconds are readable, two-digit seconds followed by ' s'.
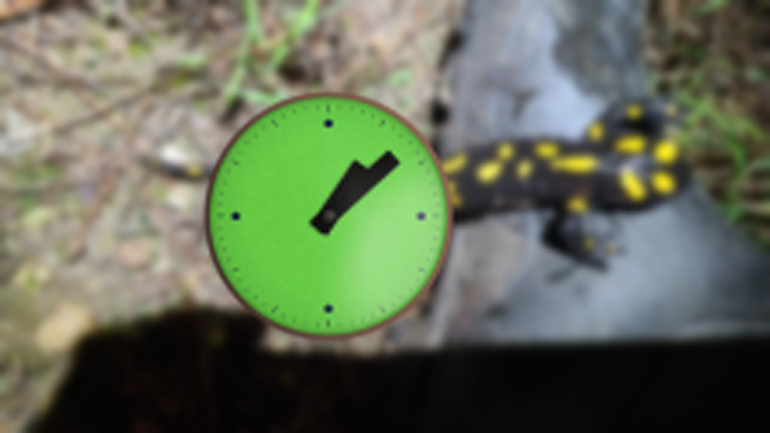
1 h 08 min
